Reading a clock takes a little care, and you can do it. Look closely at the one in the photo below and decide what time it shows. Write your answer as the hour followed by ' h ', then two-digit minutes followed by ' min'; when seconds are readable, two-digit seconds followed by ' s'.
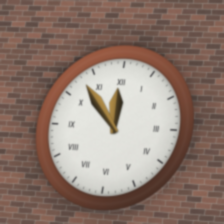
11 h 53 min
